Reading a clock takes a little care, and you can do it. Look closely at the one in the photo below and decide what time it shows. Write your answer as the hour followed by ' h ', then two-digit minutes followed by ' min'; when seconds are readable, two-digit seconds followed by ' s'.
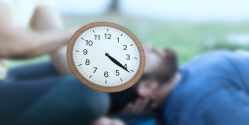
4 h 21 min
